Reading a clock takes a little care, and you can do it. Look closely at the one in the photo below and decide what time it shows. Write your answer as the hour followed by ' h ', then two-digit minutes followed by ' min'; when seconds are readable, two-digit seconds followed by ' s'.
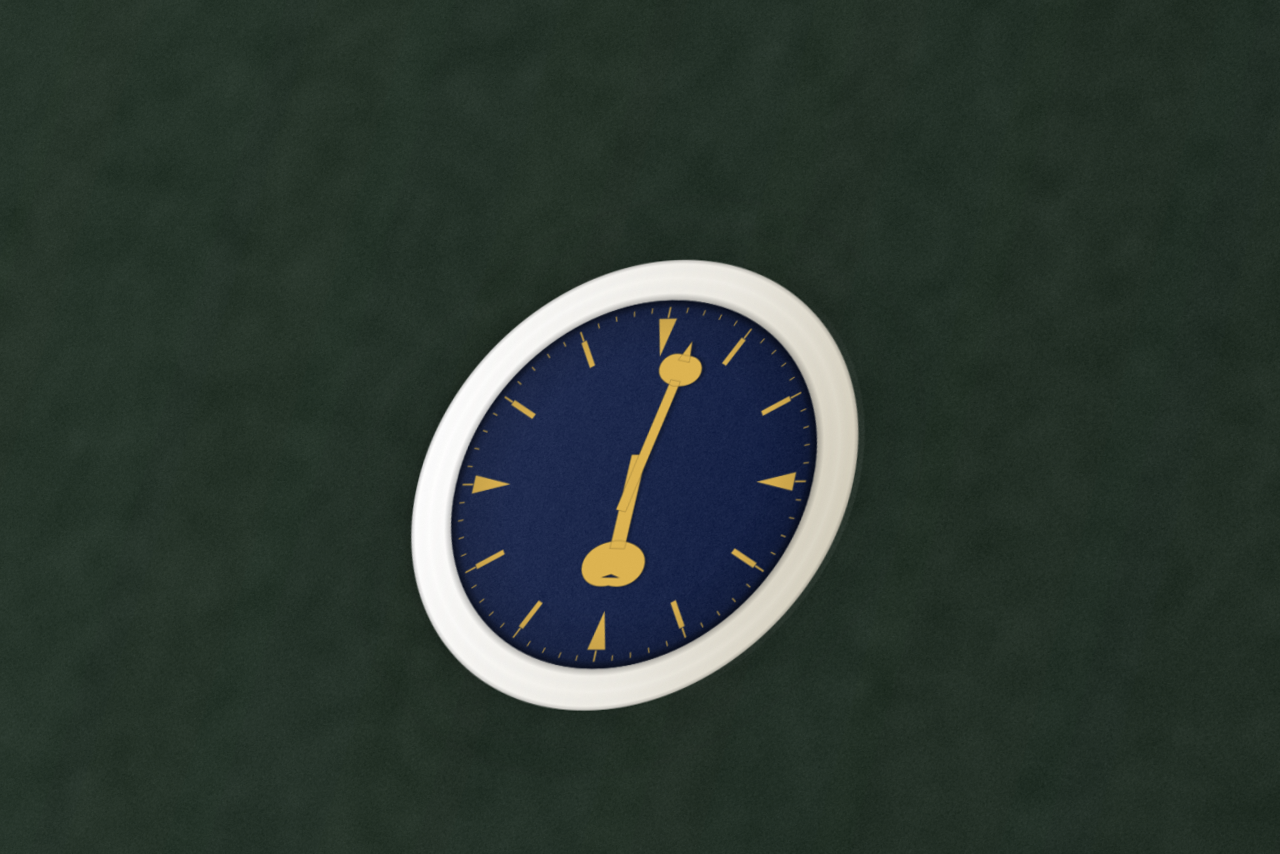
6 h 02 min
